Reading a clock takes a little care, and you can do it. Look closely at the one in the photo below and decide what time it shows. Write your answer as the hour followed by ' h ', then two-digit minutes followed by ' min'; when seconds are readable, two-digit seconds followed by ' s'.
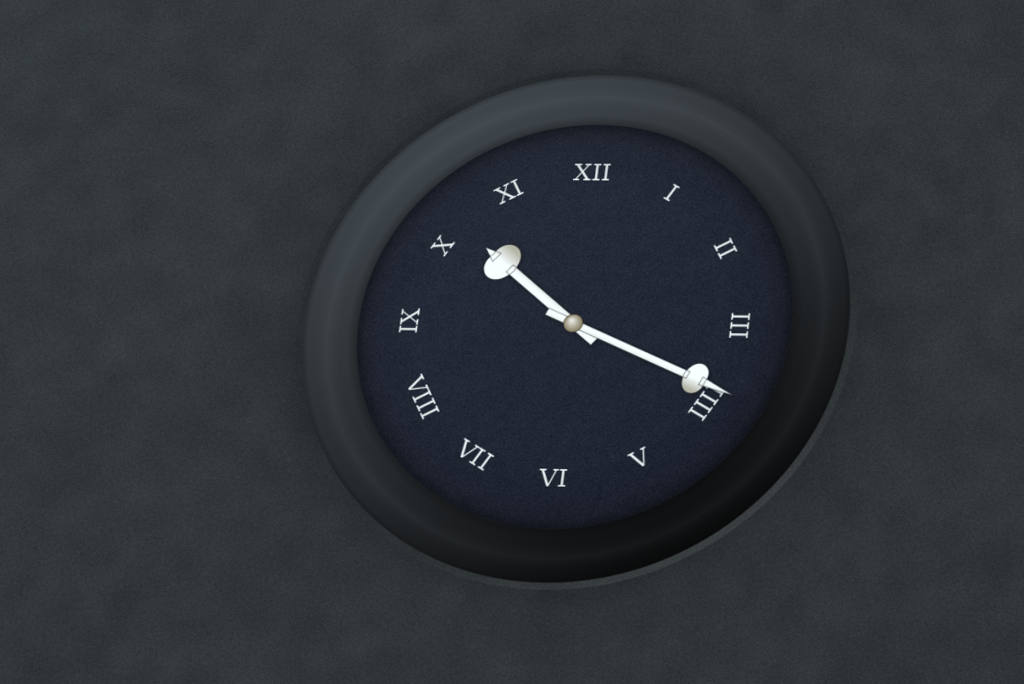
10 h 19 min
